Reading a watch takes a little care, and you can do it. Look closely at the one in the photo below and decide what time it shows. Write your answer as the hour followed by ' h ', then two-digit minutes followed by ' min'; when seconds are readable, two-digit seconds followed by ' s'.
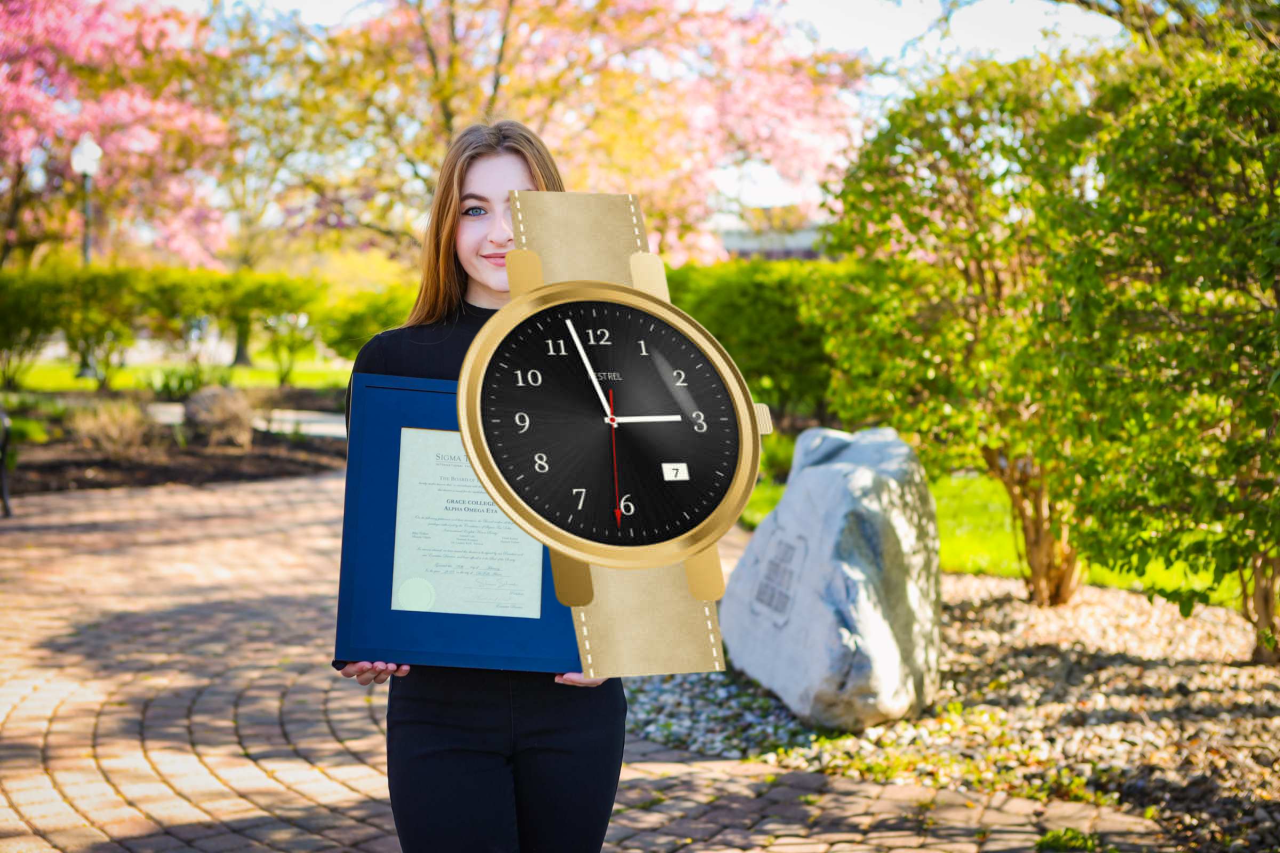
2 h 57 min 31 s
